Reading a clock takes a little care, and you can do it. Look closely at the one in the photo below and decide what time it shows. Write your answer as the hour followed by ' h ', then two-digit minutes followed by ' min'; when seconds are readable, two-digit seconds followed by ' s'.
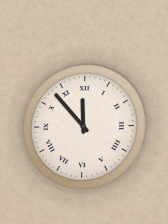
11 h 53 min
